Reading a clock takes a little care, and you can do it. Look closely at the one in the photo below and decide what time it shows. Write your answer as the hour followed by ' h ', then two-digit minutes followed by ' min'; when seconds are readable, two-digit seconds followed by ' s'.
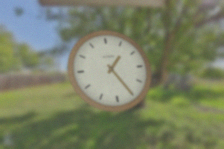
1 h 25 min
